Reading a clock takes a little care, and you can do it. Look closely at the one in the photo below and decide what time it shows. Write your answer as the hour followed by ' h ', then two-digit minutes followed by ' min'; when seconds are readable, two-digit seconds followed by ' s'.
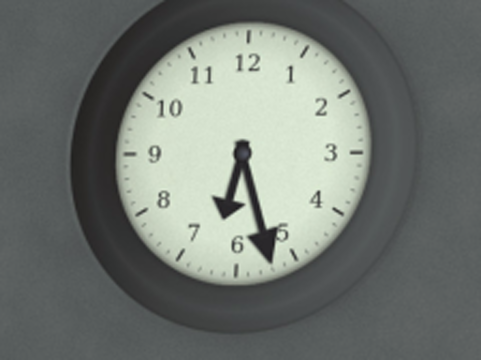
6 h 27 min
